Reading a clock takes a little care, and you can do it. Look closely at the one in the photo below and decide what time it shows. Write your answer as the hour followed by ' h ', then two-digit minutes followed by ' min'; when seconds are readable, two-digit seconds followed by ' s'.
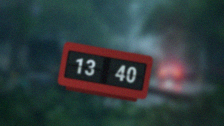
13 h 40 min
